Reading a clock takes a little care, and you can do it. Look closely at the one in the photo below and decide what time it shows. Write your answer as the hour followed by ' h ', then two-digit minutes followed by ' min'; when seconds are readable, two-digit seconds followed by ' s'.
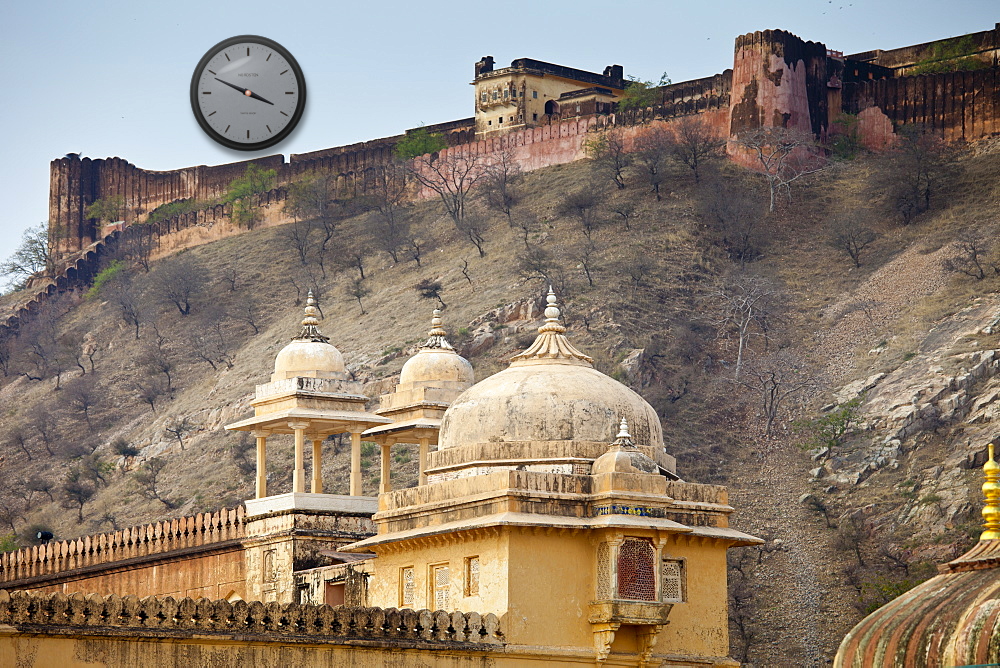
3 h 49 min
